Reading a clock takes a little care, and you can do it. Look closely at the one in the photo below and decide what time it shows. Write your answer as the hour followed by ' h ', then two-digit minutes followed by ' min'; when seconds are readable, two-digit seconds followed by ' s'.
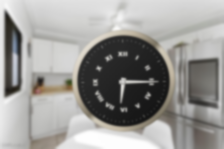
6 h 15 min
